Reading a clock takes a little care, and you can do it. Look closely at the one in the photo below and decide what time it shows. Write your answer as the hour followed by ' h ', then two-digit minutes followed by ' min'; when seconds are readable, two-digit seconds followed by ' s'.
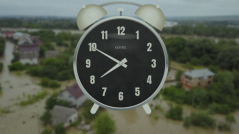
7 h 50 min
